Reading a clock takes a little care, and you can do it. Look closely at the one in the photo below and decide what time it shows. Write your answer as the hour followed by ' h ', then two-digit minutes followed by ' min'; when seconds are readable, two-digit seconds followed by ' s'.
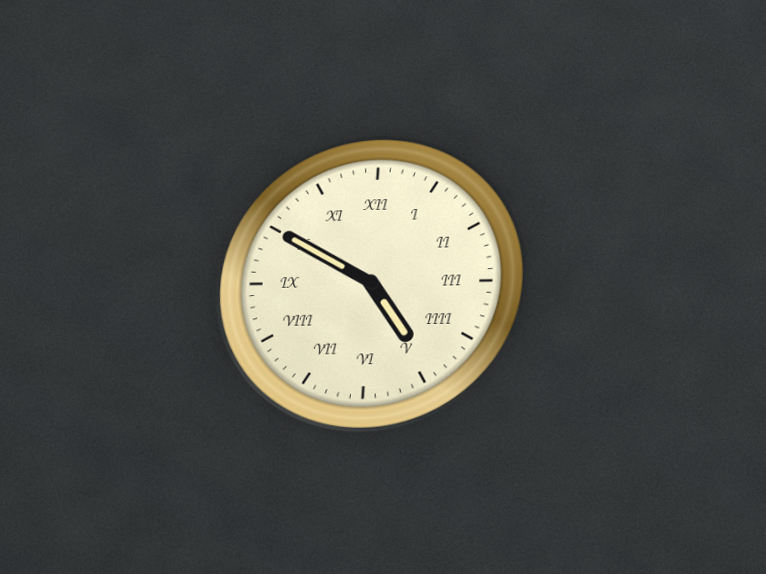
4 h 50 min
